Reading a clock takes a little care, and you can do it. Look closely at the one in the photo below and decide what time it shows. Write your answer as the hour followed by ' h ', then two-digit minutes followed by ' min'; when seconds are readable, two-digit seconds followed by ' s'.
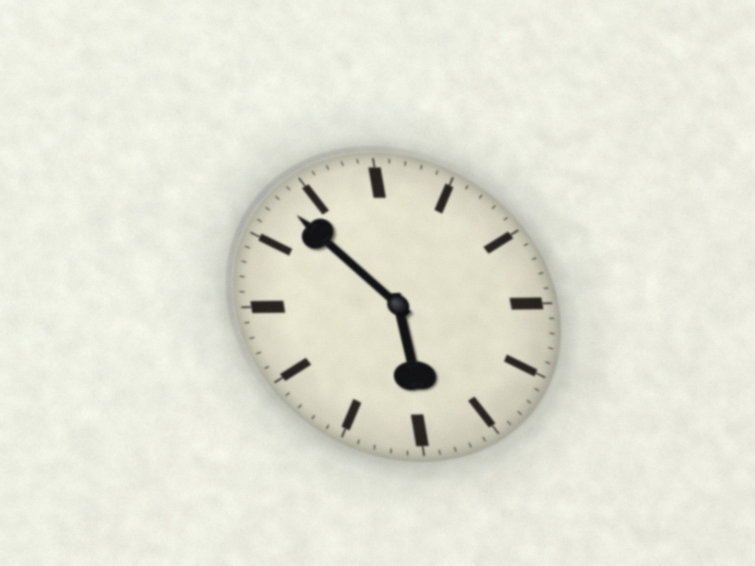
5 h 53 min
